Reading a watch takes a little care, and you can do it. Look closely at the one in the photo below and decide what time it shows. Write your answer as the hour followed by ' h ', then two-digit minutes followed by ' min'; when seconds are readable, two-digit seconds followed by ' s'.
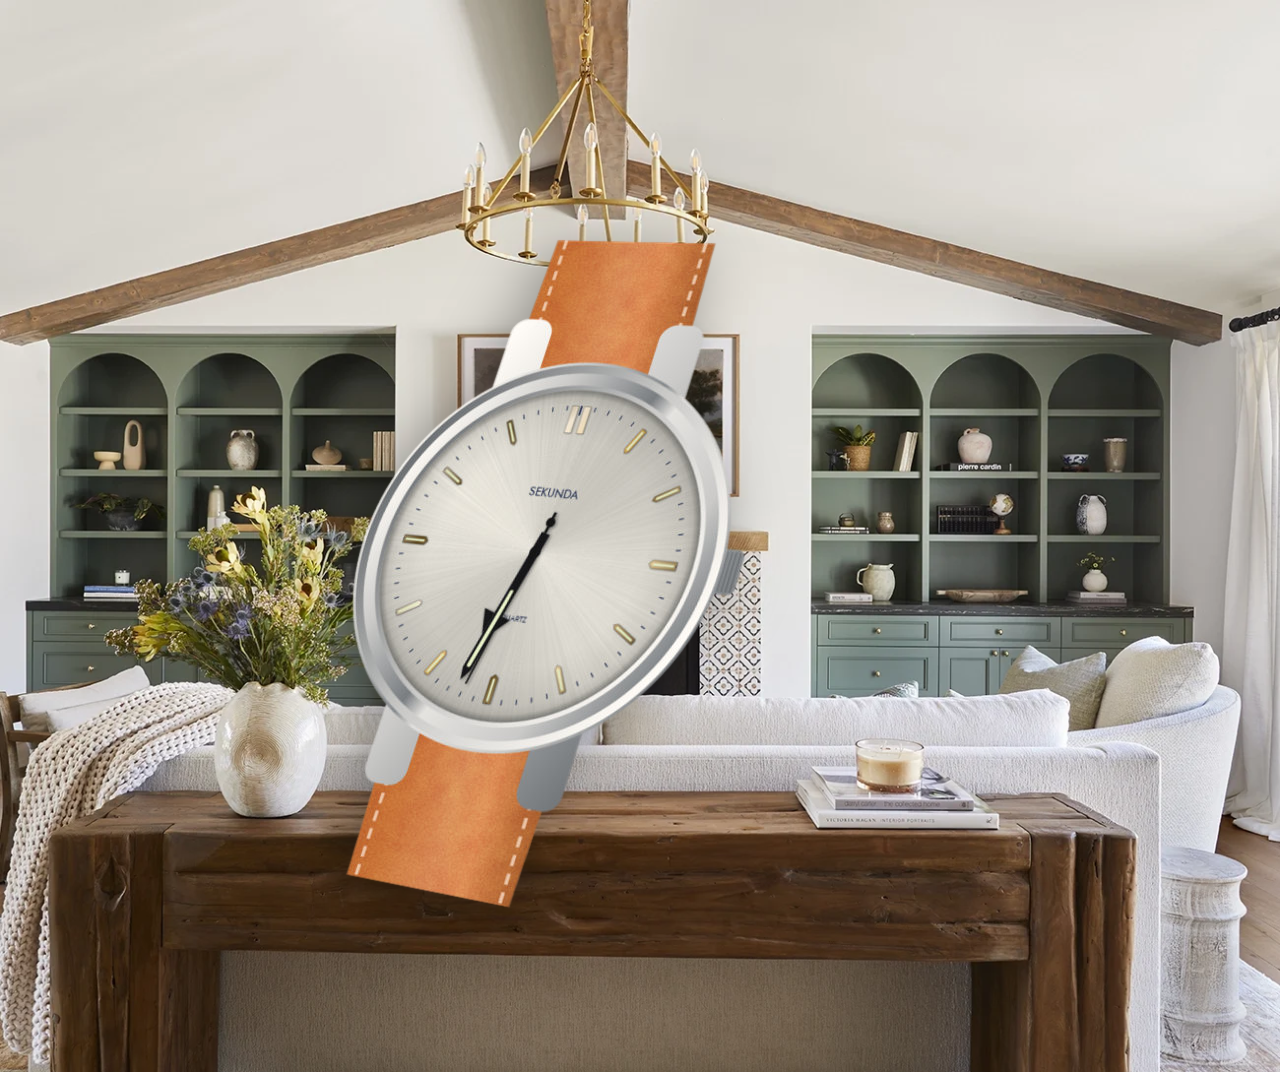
6 h 32 min 32 s
